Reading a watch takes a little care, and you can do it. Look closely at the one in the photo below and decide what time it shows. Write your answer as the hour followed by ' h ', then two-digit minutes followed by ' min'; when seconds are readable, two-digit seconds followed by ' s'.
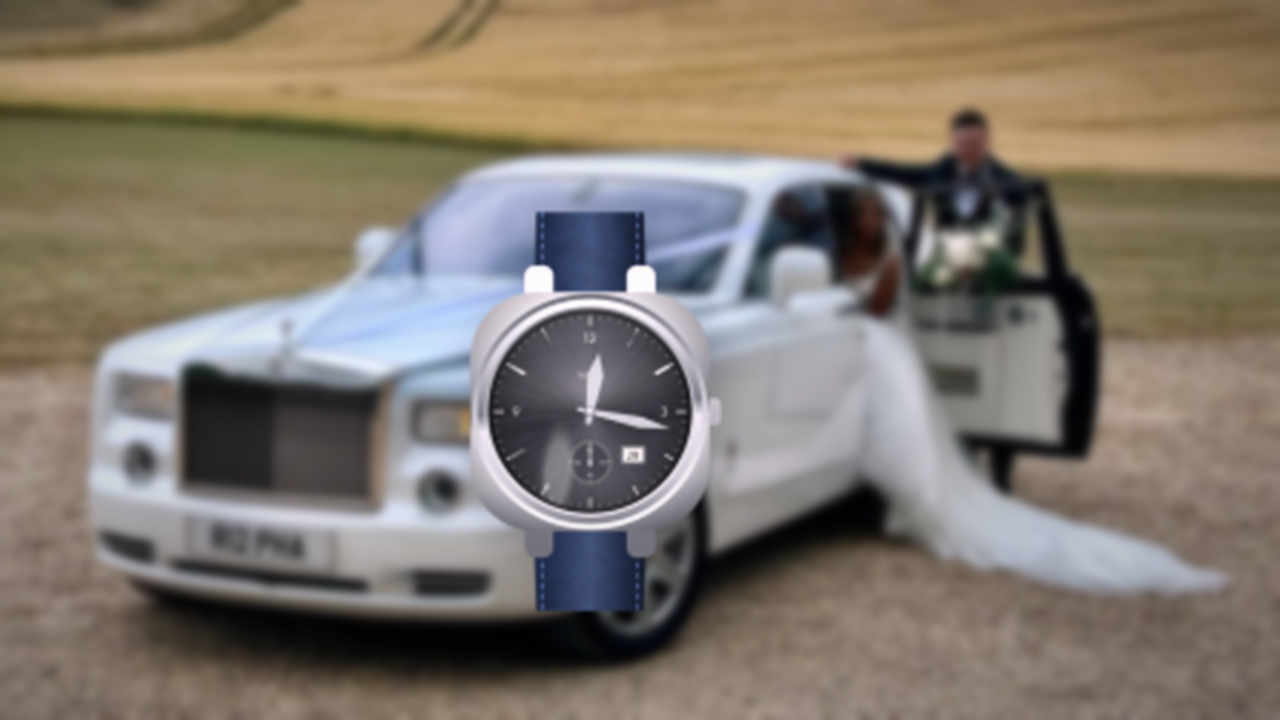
12 h 17 min
